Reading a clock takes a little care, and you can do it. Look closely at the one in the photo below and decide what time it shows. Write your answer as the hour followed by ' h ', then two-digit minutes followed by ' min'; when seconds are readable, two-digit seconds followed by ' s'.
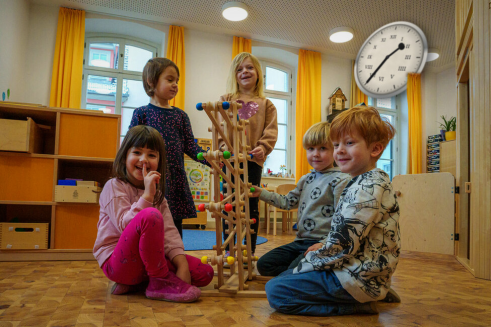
1 h 35 min
